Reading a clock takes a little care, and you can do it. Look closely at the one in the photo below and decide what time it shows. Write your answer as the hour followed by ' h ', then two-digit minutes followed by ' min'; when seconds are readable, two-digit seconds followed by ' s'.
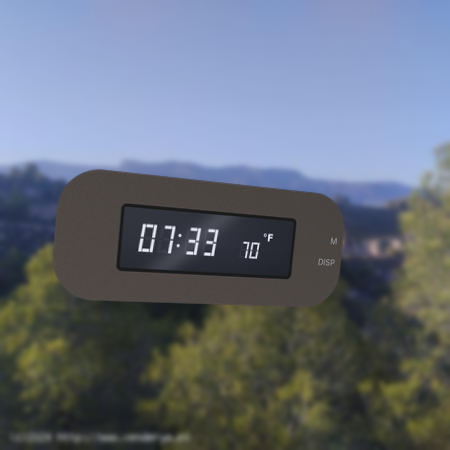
7 h 33 min
